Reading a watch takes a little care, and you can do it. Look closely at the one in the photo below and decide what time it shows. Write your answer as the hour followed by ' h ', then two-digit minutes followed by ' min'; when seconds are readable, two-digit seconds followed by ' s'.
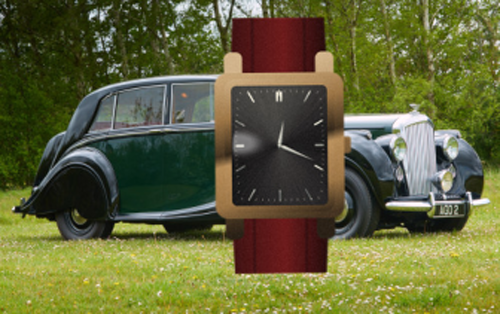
12 h 19 min
